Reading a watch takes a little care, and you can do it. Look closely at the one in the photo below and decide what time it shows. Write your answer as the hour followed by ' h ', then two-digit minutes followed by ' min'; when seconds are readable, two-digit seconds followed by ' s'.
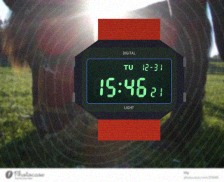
15 h 46 min 21 s
